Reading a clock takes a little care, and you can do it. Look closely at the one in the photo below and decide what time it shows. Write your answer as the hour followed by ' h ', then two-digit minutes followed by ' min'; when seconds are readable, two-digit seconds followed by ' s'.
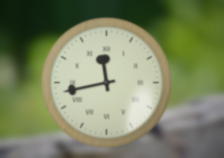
11 h 43 min
